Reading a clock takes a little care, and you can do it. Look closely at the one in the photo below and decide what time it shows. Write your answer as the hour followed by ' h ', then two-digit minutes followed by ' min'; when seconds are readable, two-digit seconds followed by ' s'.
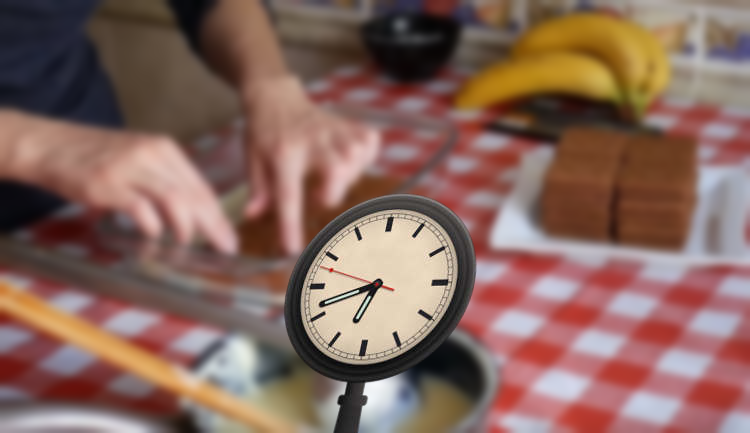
6 h 41 min 48 s
